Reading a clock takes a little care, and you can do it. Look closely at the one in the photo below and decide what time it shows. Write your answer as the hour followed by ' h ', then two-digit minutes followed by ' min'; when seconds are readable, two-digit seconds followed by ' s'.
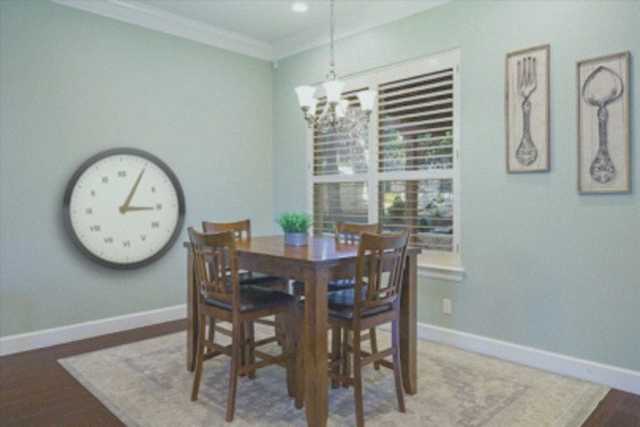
3 h 05 min
